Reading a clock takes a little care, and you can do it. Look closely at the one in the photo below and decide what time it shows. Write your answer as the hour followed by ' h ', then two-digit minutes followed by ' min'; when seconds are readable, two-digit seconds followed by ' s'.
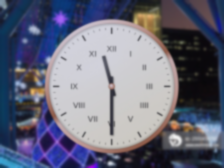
11 h 30 min
